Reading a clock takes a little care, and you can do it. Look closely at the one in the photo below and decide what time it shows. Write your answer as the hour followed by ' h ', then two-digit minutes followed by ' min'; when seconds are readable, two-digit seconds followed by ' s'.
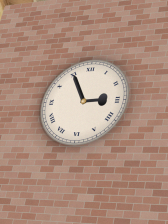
2 h 55 min
